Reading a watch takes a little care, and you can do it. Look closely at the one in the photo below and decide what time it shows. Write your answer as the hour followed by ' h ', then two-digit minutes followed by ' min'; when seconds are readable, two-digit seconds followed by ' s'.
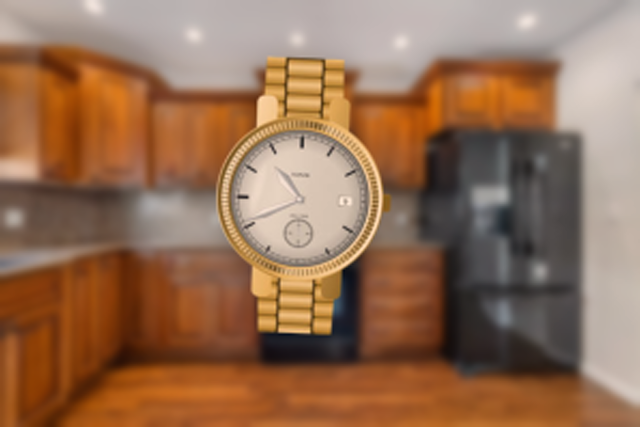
10 h 41 min
